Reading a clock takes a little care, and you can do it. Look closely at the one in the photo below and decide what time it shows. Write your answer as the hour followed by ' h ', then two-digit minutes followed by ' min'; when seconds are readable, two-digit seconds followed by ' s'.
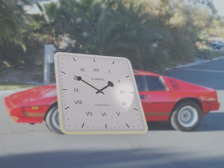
1 h 51 min
